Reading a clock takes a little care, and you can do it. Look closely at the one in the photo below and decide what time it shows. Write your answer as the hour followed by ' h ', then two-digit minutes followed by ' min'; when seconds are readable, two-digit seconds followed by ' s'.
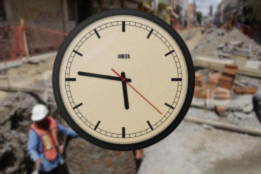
5 h 46 min 22 s
